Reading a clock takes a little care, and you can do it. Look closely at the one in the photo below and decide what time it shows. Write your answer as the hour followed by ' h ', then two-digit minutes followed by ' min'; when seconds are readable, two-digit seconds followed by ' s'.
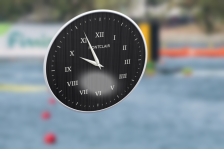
9 h 56 min
